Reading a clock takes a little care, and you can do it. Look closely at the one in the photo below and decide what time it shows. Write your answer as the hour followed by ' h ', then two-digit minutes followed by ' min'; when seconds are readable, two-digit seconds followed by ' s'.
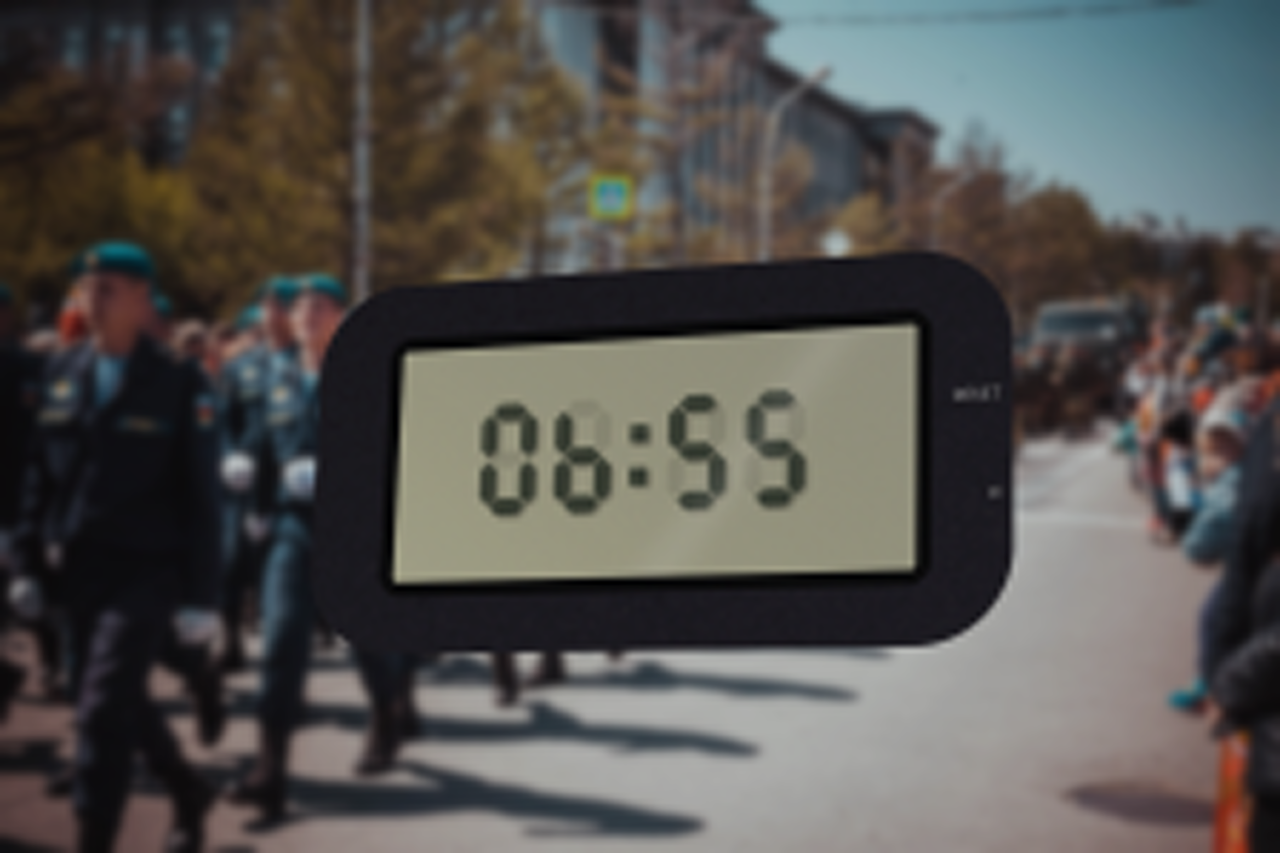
6 h 55 min
